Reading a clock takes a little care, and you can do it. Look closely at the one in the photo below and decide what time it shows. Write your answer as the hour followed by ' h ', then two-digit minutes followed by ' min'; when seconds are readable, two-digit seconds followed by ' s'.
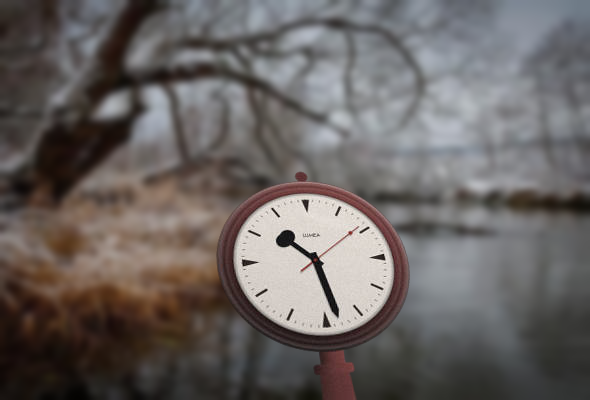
10 h 28 min 09 s
